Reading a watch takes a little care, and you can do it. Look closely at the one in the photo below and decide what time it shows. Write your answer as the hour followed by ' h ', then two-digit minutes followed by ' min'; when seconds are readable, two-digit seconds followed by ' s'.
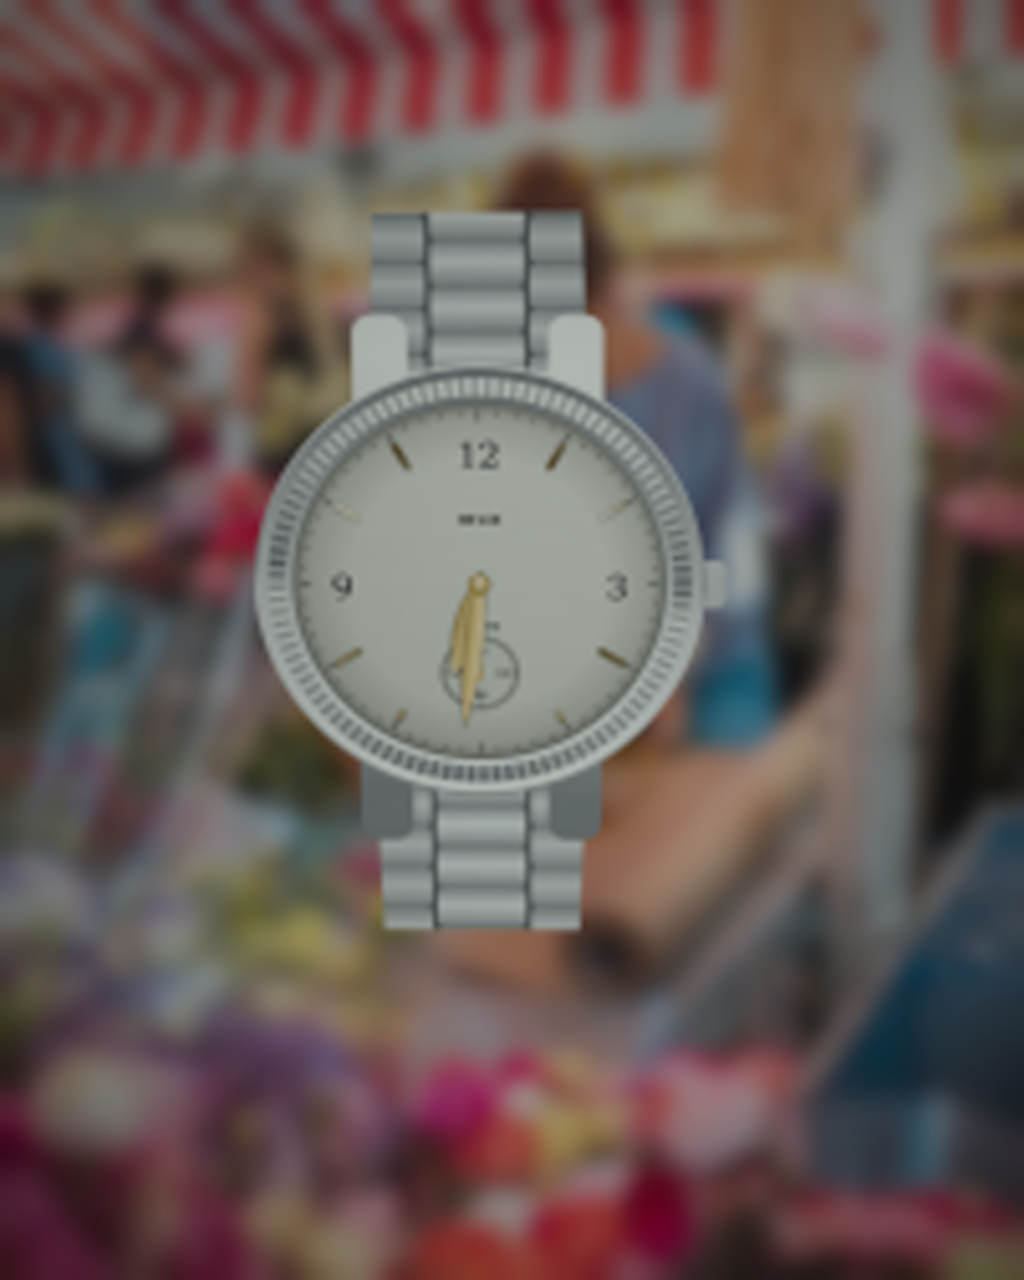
6 h 31 min
